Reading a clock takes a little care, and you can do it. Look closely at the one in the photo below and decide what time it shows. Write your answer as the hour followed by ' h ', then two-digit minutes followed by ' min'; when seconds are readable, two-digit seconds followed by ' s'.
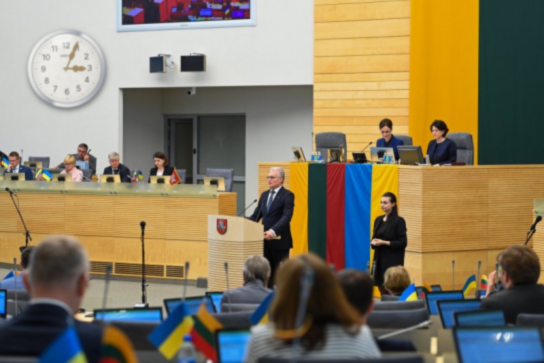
3 h 04 min
